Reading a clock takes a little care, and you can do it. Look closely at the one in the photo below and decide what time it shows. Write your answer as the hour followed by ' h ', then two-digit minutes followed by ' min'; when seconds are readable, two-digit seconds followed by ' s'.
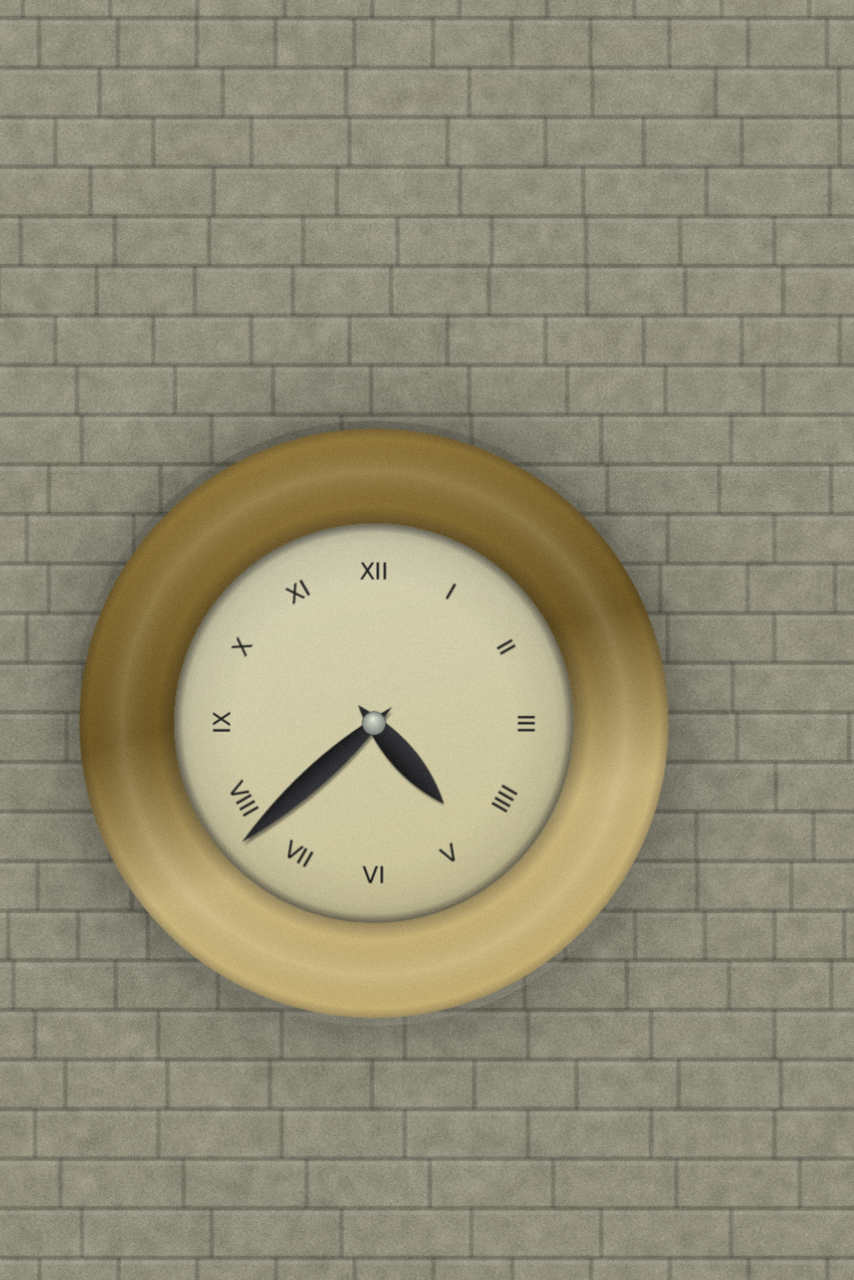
4 h 38 min
